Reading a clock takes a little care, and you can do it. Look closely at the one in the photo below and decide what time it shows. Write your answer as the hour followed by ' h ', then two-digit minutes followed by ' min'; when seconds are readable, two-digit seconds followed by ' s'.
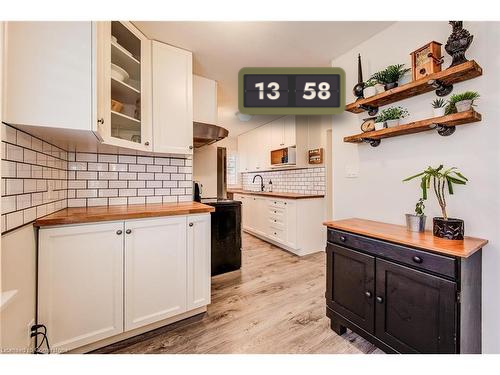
13 h 58 min
